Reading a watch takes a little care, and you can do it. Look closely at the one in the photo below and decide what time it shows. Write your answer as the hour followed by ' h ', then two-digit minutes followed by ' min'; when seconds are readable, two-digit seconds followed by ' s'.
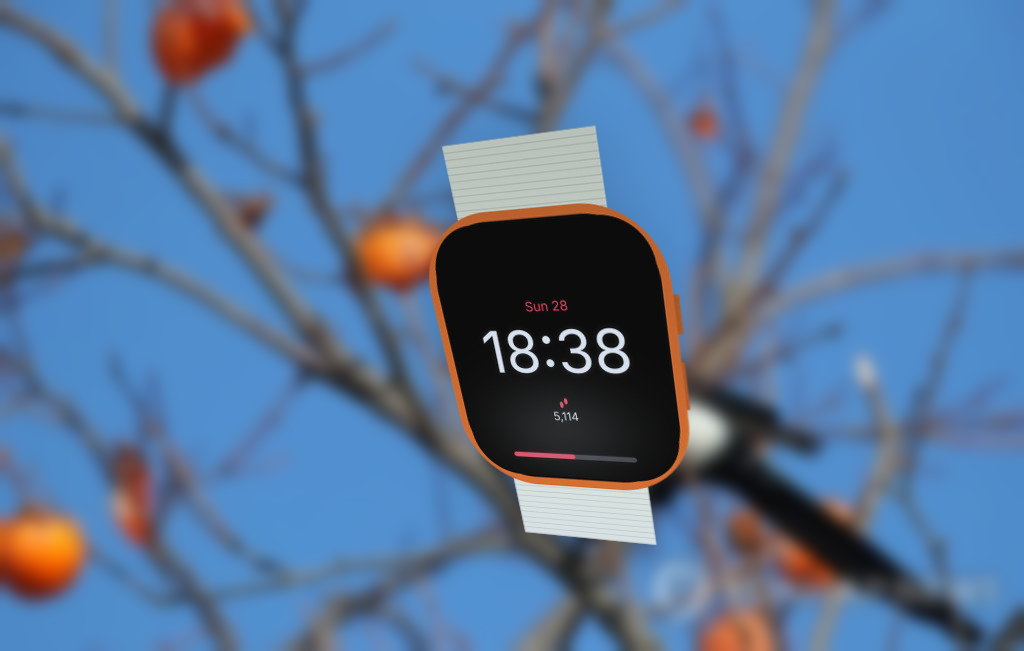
18 h 38 min
